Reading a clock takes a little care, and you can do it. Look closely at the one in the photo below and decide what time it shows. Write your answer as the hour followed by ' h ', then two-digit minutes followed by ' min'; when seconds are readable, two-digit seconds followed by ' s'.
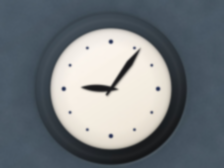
9 h 06 min
